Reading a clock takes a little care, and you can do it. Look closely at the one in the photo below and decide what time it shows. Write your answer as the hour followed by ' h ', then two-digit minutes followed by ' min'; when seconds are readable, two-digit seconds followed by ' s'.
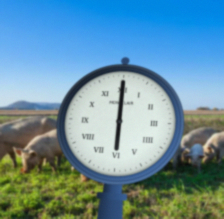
6 h 00 min
